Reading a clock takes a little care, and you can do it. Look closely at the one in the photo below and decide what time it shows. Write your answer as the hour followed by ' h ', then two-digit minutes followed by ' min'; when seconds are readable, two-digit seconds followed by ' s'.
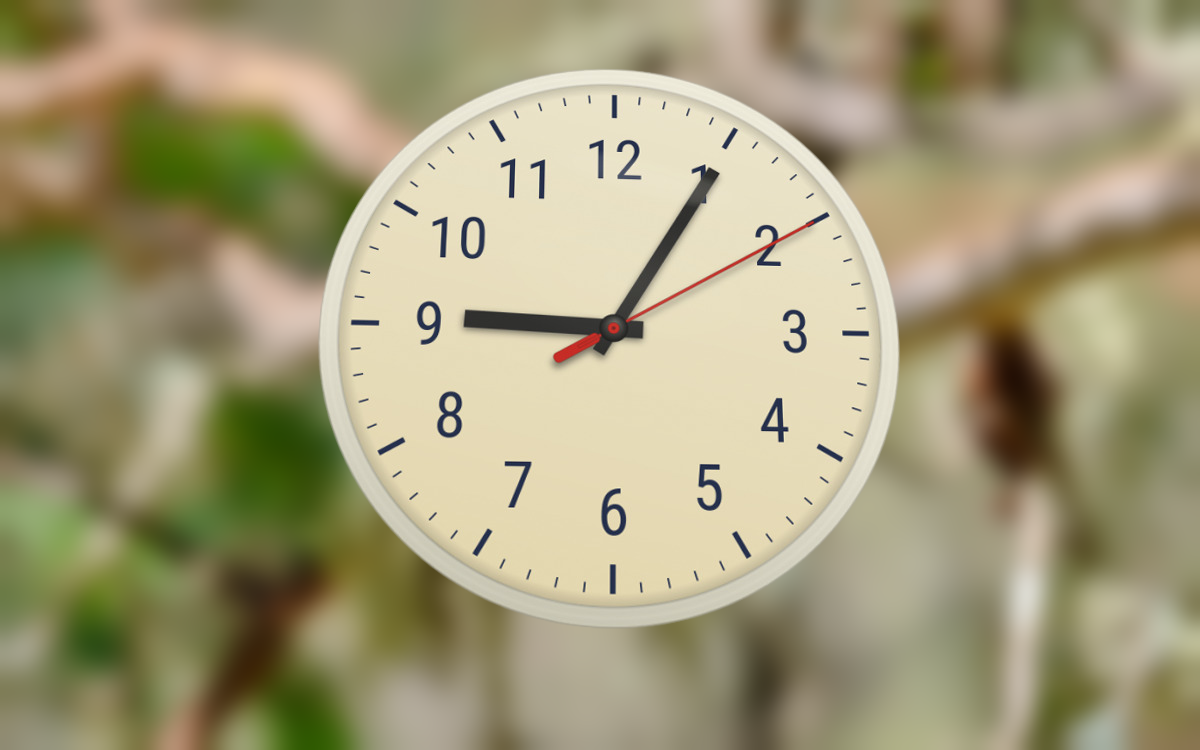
9 h 05 min 10 s
